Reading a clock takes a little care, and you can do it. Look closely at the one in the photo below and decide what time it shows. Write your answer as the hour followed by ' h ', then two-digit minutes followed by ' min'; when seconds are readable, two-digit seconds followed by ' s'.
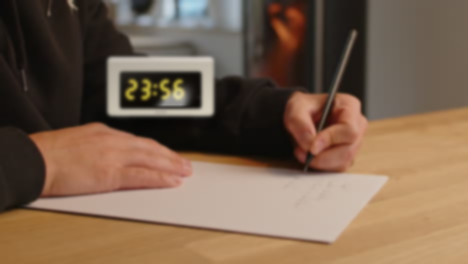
23 h 56 min
